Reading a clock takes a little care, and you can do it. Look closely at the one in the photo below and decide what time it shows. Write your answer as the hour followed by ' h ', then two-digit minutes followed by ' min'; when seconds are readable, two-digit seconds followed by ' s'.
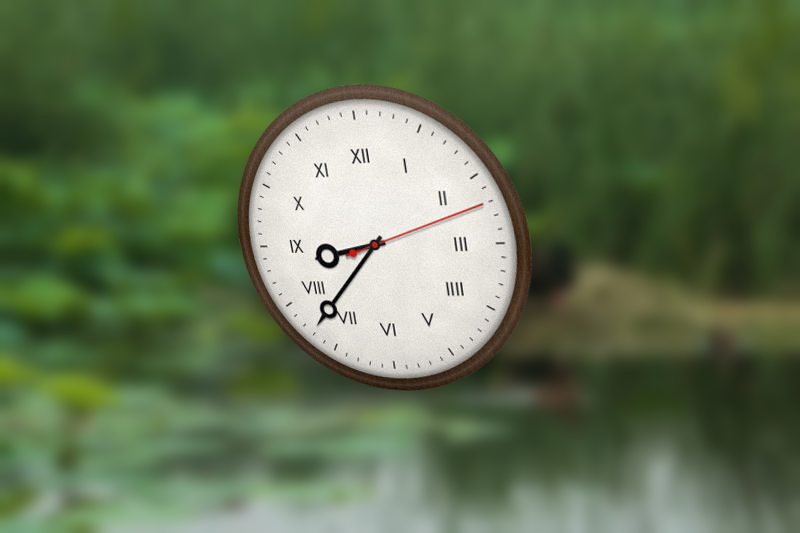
8 h 37 min 12 s
